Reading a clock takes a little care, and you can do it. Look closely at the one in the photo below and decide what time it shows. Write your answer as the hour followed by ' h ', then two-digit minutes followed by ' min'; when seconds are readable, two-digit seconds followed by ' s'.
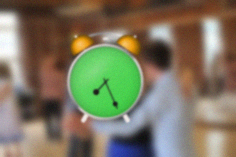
7 h 26 min
